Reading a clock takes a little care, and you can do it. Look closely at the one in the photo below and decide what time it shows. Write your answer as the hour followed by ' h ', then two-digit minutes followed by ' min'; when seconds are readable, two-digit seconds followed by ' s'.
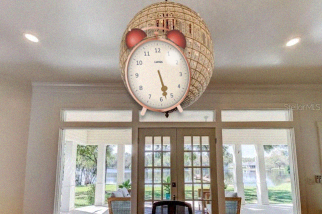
5 h 28 min
